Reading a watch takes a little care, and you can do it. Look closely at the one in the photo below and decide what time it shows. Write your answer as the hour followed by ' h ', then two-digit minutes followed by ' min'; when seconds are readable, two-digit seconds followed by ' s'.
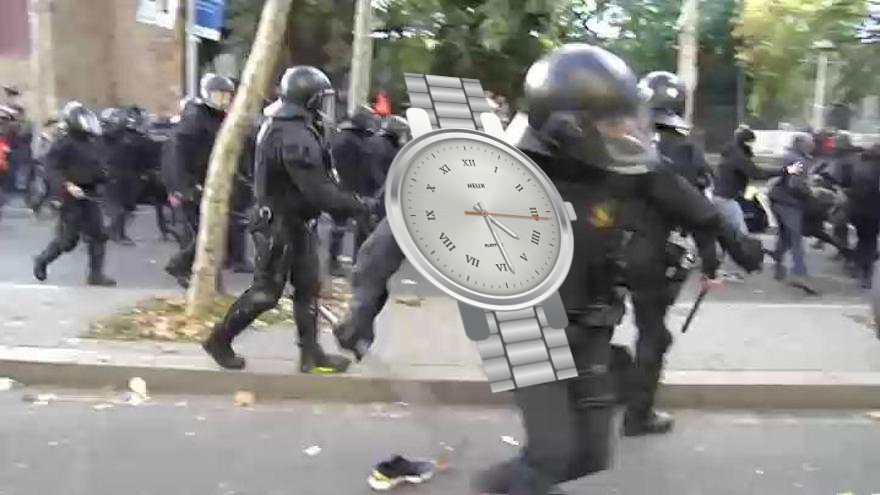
4 h 28 min 16 s
